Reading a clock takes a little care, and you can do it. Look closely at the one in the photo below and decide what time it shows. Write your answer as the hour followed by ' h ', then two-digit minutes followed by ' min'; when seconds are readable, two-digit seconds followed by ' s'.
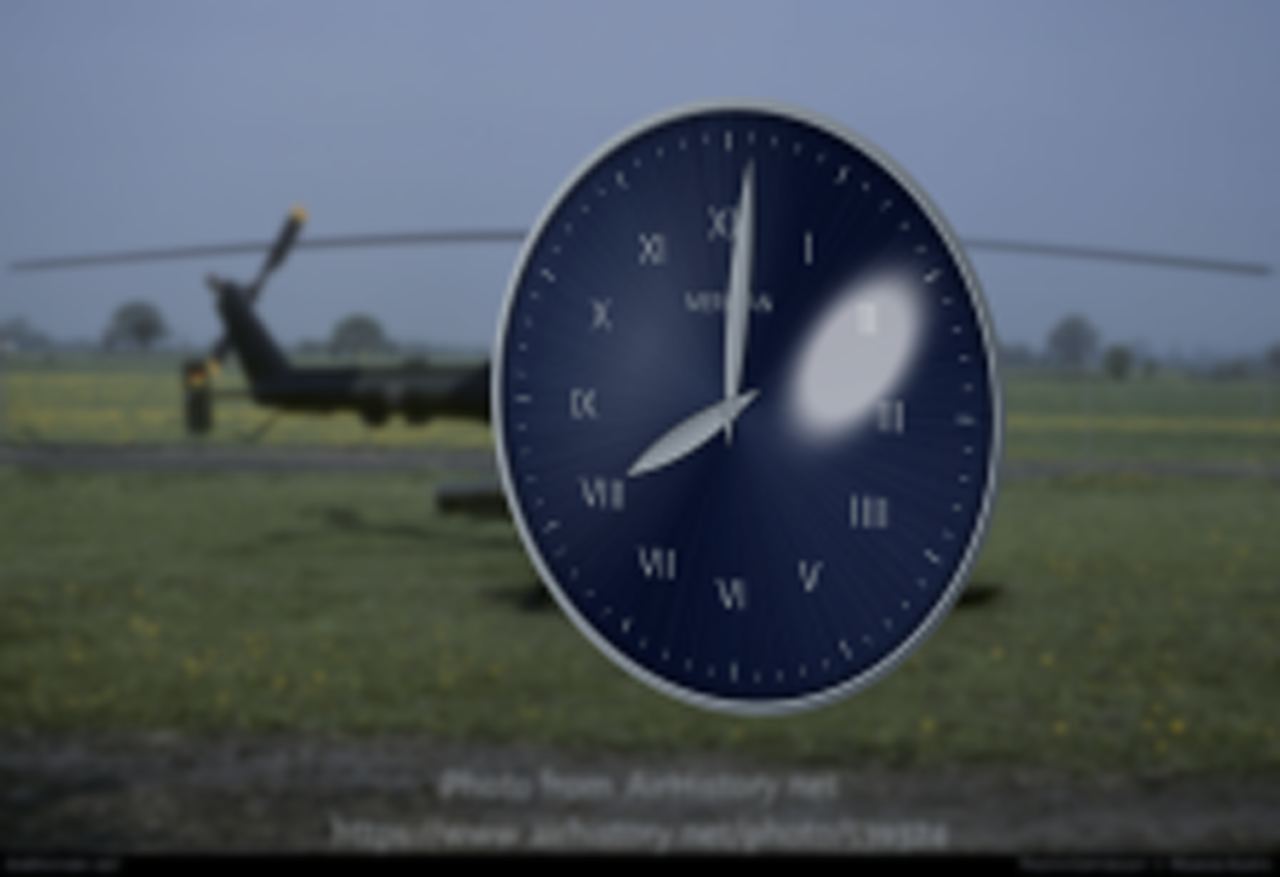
8 h 01 min
